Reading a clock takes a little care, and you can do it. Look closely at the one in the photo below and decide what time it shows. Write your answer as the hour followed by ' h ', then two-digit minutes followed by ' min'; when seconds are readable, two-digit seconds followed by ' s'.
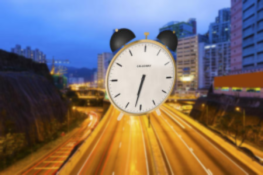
6 h 32 min
